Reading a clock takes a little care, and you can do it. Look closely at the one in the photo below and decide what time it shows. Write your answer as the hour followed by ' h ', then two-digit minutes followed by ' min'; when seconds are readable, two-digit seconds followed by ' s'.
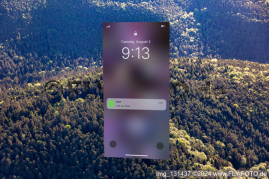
9 h 13 min
